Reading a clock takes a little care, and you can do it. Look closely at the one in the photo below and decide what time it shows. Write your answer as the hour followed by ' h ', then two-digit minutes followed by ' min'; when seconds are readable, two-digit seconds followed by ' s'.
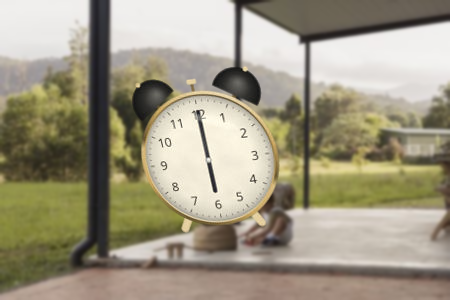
6 h 00 min
